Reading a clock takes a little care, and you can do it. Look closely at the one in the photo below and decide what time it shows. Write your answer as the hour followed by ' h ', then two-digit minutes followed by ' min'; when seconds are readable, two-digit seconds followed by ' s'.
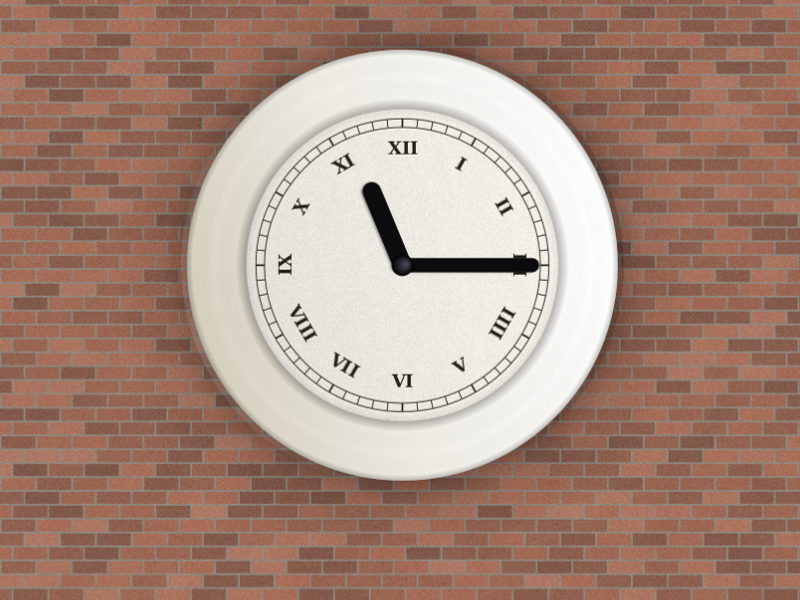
11 h 15 min
